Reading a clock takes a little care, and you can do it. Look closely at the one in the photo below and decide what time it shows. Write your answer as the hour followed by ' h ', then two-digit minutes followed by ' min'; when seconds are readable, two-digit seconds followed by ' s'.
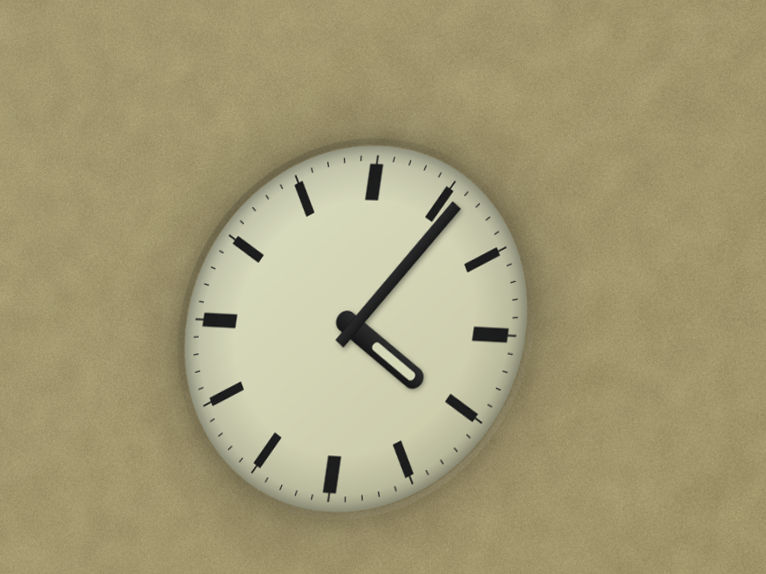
4 h 06 min
